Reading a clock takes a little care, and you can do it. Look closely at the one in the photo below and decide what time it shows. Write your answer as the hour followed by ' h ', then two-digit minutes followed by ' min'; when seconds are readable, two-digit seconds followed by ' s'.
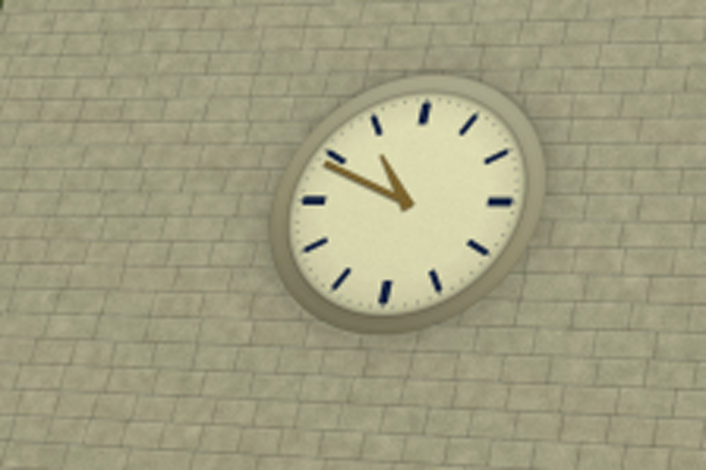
10 h 49 min
